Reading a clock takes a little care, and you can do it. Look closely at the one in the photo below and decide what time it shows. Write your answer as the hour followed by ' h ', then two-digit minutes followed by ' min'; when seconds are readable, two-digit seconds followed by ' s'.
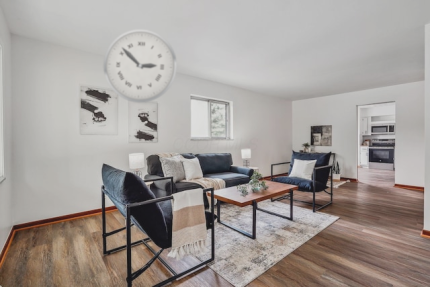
2 h 52 min
